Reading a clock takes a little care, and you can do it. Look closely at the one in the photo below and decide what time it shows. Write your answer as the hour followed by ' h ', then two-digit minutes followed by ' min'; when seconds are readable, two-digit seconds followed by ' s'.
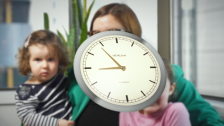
8 h 54 min
